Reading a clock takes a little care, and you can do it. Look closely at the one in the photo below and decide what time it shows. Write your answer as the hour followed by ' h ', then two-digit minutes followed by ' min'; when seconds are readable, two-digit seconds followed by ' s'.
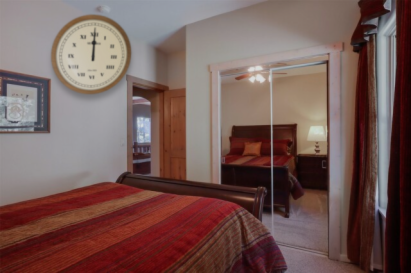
12 h 00 min
